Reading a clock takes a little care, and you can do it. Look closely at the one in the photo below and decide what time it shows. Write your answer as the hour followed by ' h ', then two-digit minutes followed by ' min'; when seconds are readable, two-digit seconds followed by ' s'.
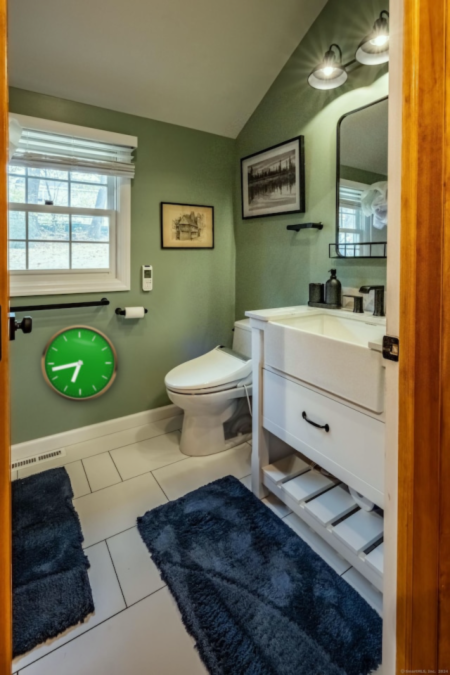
6 h 43 min
